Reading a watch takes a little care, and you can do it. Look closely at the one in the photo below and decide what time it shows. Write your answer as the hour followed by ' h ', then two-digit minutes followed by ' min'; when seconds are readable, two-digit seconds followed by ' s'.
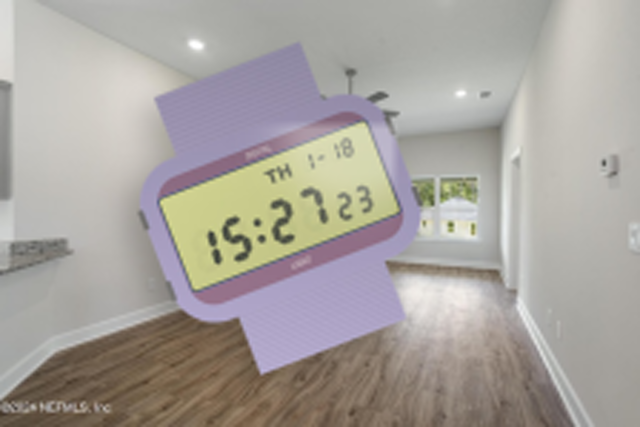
15 h 27 min 23 s
